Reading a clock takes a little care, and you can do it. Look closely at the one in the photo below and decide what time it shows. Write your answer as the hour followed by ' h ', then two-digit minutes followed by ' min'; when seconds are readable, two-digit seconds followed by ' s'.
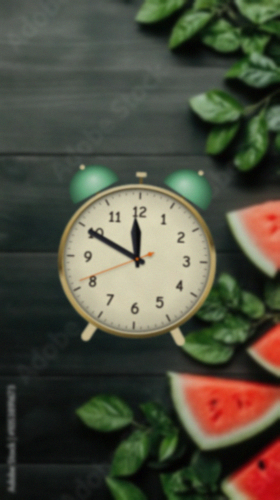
11 h 49 min 41 s
